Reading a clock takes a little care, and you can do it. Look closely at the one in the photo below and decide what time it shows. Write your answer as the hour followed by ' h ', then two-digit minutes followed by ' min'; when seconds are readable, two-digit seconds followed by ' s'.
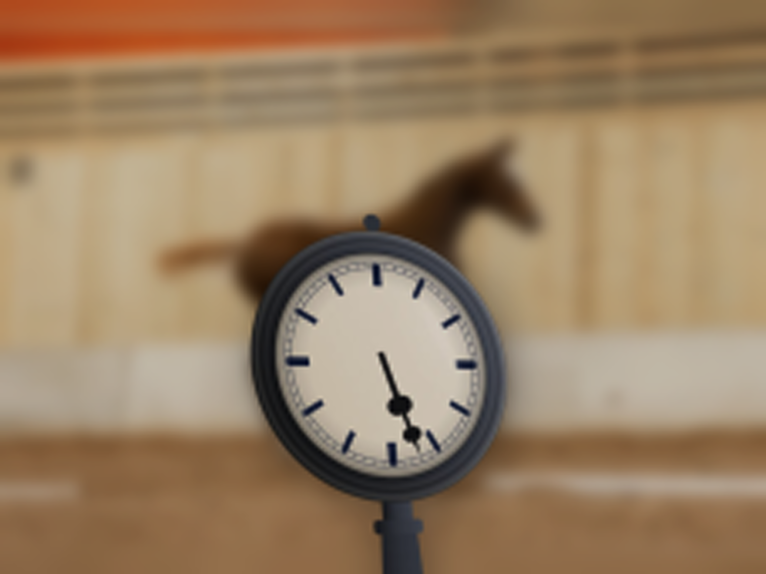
5 h 27 min
